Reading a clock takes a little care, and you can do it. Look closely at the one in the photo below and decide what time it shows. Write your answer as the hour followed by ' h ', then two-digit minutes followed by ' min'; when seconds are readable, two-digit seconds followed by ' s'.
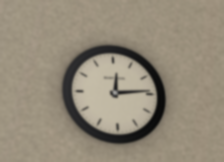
12 h 14 min
